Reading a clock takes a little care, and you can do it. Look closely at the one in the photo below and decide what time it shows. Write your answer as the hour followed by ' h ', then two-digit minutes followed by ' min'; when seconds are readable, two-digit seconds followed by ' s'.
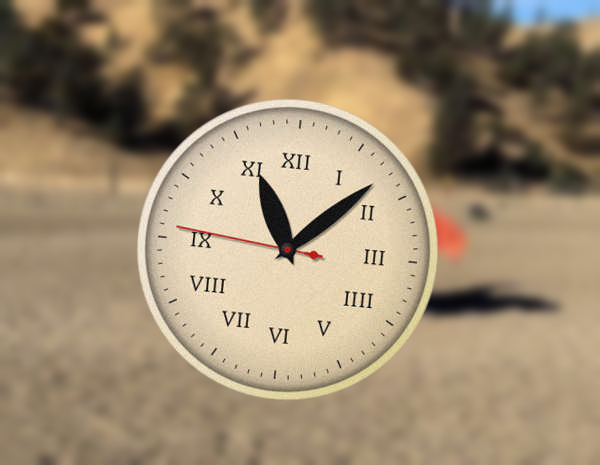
11 h 07 min 46 s
